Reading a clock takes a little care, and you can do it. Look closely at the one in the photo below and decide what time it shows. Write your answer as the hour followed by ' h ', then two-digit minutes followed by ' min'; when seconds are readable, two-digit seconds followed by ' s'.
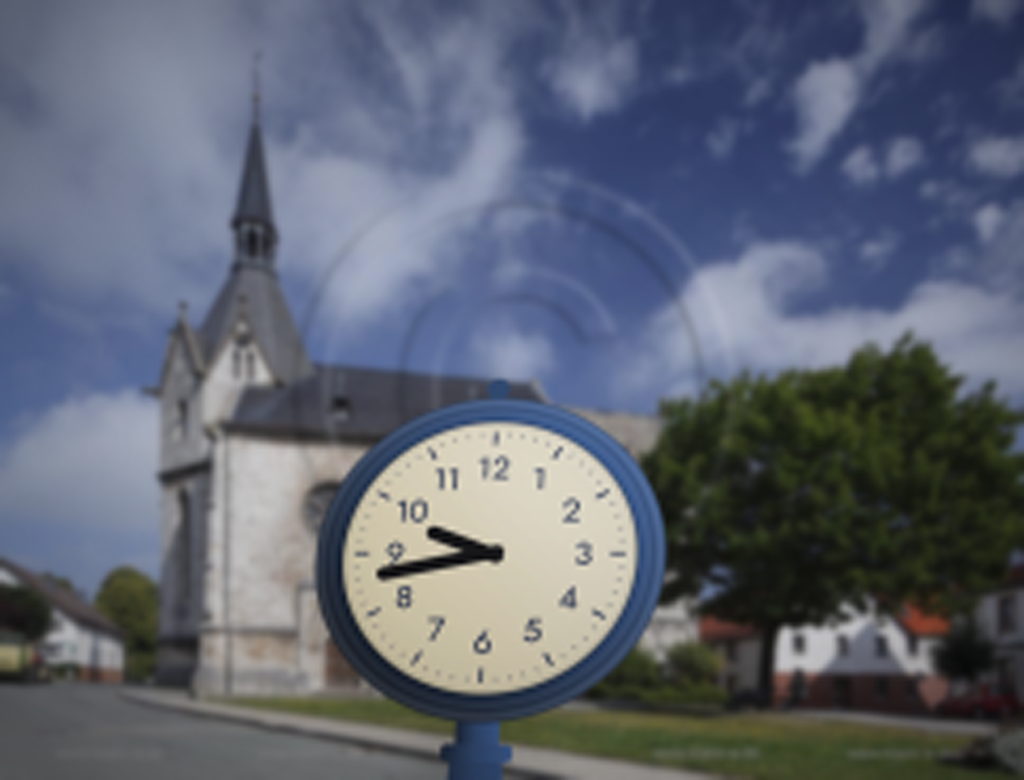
9 h 43 min
